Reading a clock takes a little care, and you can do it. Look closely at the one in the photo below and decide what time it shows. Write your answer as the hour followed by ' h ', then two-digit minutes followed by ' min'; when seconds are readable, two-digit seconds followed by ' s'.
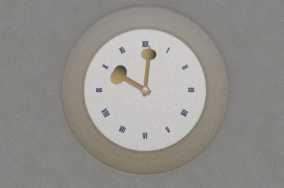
10 h 01 min
